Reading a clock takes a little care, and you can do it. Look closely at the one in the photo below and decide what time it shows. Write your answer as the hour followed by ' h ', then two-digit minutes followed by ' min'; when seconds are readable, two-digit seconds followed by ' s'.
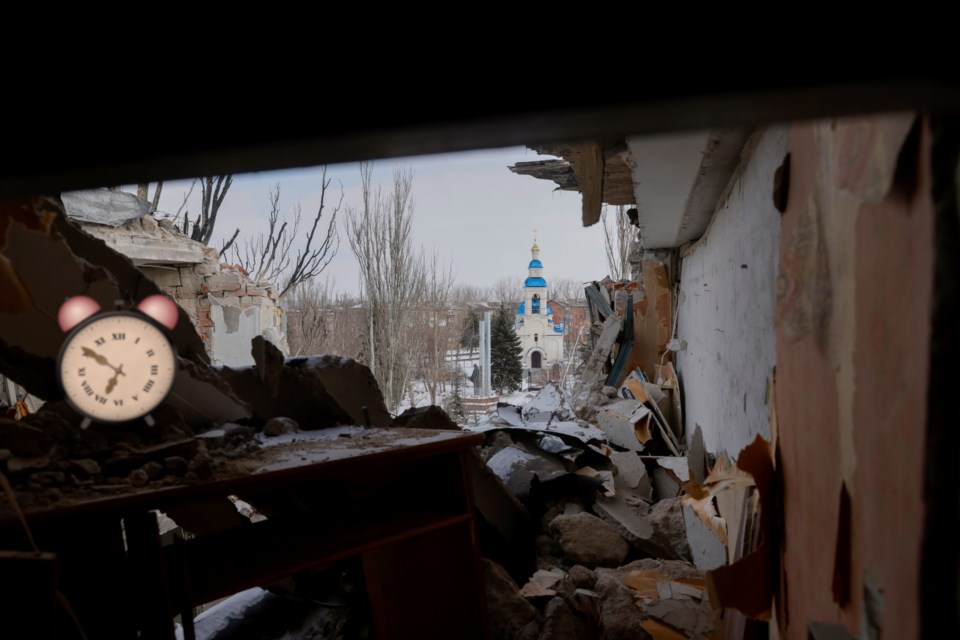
6 h 51 min
